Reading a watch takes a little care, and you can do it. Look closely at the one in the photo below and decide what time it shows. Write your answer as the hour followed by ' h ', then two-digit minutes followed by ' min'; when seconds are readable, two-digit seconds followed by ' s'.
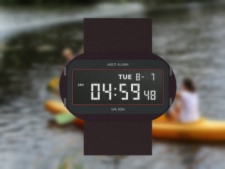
4 h 59 min 48 s
